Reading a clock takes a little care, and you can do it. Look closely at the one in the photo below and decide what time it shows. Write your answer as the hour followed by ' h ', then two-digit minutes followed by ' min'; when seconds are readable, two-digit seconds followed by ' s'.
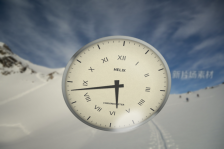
5 h 43 min
